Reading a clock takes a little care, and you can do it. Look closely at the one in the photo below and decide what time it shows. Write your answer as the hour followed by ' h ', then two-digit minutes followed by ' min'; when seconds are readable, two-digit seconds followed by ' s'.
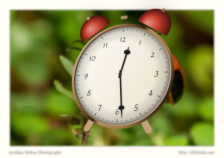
12 h 29 min
